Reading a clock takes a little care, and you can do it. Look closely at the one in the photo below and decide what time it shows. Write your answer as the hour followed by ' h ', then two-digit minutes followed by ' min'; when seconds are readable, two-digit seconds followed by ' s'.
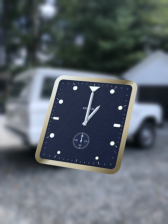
1 h 00 min
